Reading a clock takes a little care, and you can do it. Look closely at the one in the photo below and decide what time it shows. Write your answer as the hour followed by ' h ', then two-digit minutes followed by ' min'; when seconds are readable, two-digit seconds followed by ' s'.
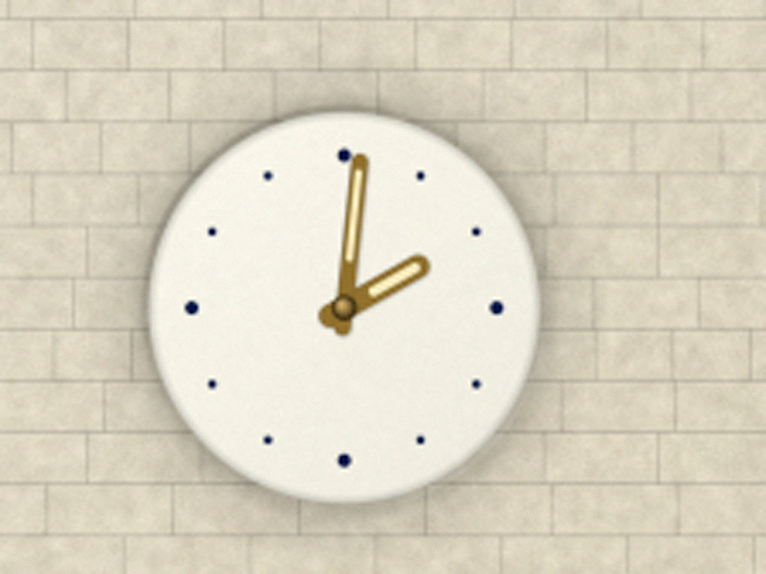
2 h 01 min
